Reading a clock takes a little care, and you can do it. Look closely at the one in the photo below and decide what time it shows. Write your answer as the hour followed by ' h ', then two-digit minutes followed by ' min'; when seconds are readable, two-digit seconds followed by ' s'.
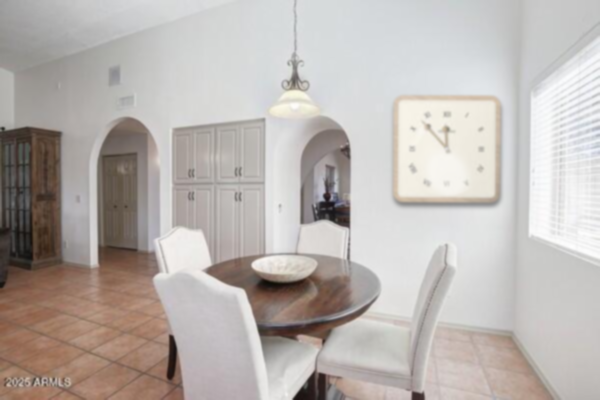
11 h 53 min
